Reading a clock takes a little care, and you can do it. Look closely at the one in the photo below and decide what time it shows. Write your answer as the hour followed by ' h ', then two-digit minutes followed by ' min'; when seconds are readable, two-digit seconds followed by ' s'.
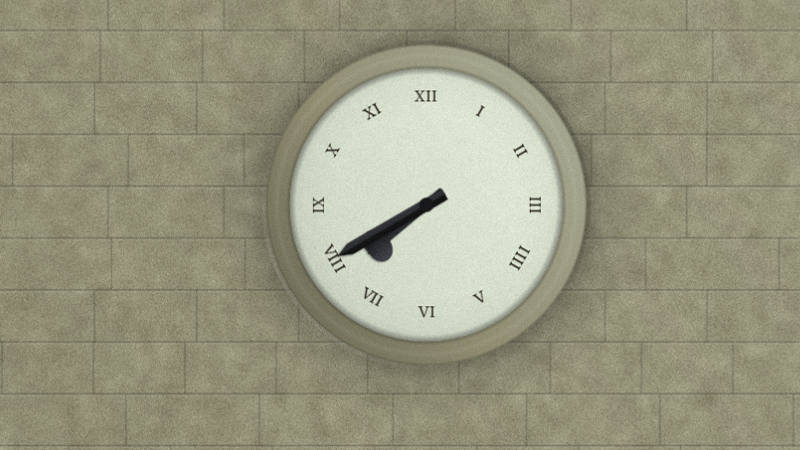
7 h 40 min
